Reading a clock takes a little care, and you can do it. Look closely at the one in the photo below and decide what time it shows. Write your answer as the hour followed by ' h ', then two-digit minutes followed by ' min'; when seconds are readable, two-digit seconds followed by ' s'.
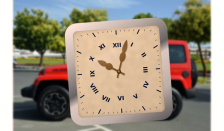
10 h 03 min
